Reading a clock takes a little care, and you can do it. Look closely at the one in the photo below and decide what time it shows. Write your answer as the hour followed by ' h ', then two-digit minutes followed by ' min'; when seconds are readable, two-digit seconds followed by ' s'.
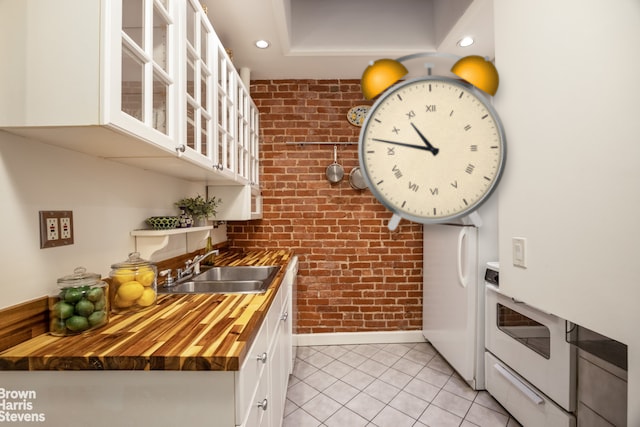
10 h 47 min
